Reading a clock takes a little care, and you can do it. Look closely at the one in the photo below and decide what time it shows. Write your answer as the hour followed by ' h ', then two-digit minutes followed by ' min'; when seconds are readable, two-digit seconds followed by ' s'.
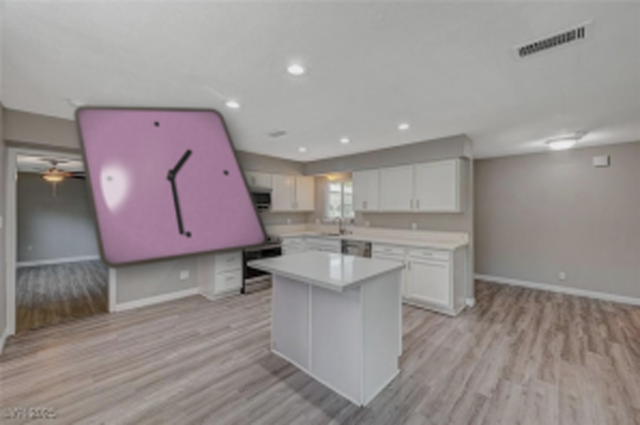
1 h 31 min
